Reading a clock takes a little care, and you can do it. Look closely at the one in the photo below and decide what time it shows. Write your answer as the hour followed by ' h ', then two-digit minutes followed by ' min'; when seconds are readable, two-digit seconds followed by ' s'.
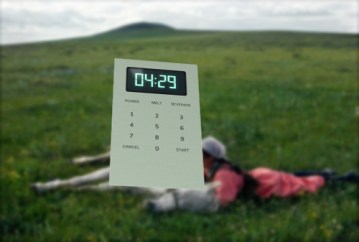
4 h 29 min
